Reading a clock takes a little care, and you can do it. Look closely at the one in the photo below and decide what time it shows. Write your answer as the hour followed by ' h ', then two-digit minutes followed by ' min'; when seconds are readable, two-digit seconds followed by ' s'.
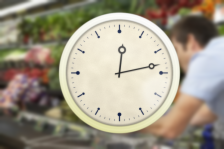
12 h 13 min
